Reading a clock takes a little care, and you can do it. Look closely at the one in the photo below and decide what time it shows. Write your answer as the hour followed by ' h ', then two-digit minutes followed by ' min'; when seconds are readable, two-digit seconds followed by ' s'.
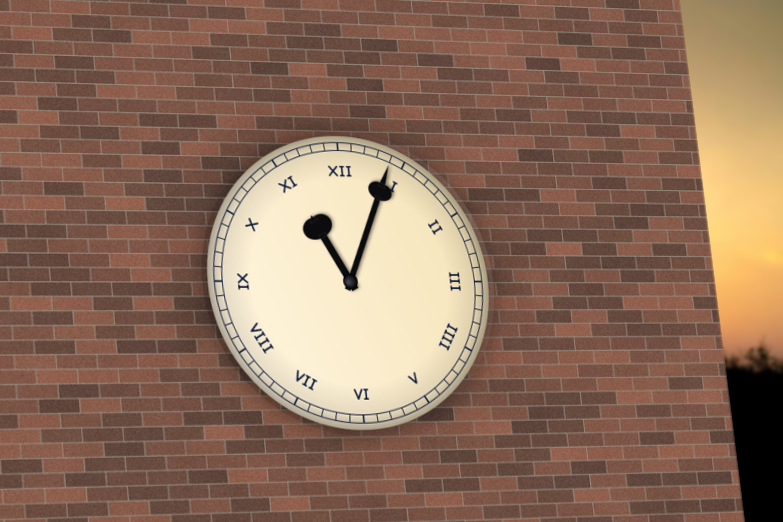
11 h 04 min
